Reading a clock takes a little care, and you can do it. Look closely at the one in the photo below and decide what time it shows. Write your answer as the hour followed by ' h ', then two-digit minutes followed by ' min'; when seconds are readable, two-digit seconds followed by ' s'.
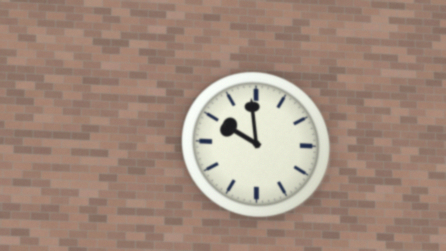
9 h 59 min
